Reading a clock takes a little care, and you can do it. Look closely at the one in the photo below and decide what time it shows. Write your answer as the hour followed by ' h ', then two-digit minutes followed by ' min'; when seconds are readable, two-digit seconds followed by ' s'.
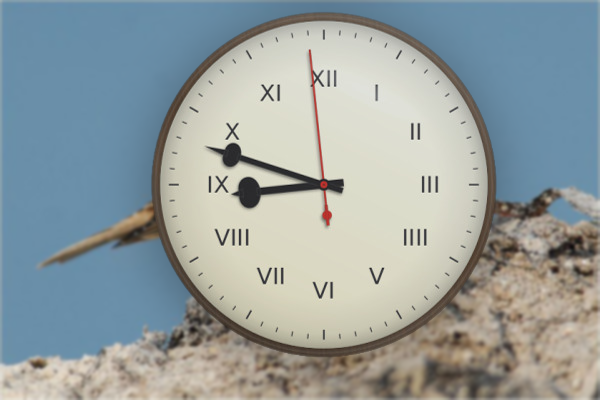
8 h 47 min 59 s
